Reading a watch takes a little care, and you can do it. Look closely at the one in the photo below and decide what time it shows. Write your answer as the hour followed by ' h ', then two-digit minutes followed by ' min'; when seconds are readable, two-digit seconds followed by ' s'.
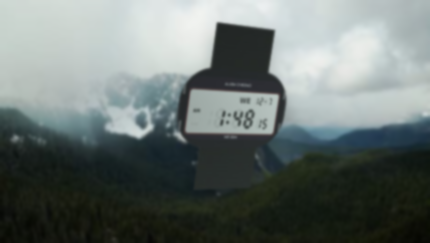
1 h 48 min
